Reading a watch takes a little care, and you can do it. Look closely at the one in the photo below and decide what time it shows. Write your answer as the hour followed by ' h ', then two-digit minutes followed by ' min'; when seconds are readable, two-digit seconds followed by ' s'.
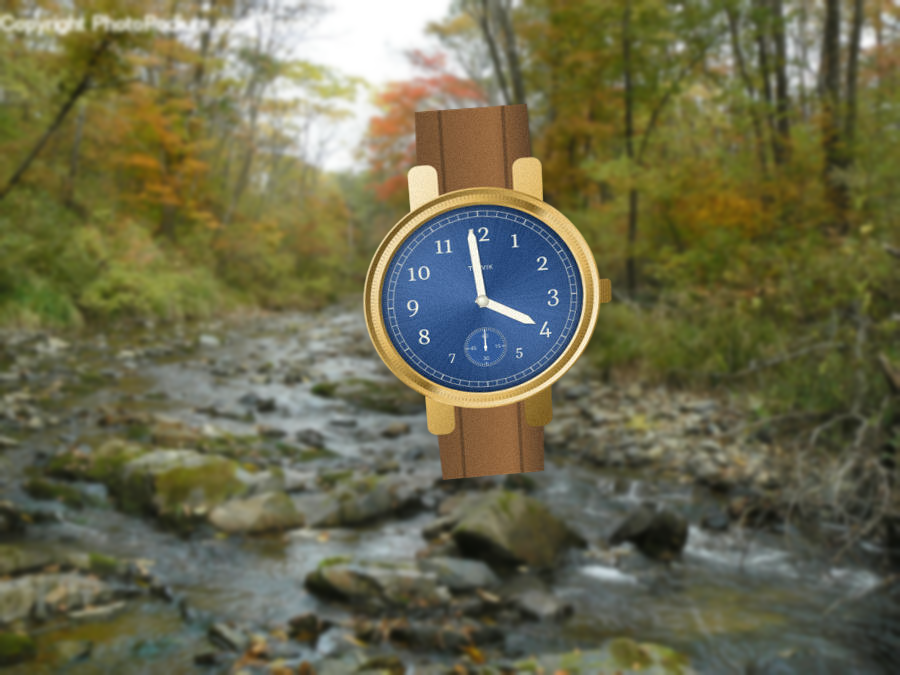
3 h 59 min
